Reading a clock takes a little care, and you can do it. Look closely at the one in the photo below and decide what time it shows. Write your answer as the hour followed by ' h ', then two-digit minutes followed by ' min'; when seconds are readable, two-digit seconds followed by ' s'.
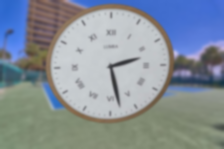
2 h 28 min
